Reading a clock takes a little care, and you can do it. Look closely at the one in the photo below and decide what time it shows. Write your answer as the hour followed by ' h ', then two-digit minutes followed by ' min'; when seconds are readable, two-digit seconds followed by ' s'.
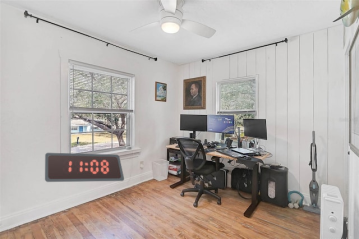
11 h 08 min
